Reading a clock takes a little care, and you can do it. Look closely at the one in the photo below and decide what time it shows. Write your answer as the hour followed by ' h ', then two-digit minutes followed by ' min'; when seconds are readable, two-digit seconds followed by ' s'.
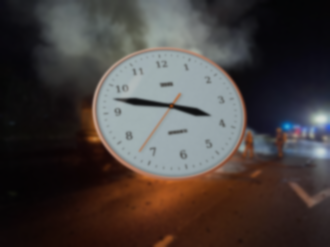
3 h 47 min 37 s
